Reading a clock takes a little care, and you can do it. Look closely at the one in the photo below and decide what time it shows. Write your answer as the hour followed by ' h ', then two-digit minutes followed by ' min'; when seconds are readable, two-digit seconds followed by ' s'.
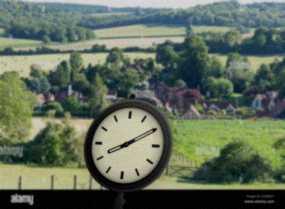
8 h 10 min
